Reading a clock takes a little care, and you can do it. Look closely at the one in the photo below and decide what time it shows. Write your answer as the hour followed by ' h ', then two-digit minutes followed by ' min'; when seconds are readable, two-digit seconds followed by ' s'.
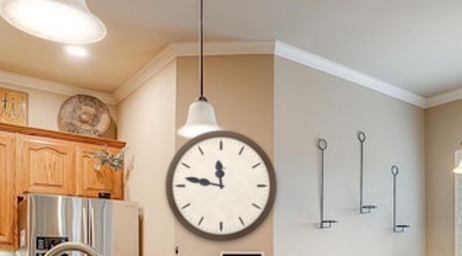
11 h 47 min
